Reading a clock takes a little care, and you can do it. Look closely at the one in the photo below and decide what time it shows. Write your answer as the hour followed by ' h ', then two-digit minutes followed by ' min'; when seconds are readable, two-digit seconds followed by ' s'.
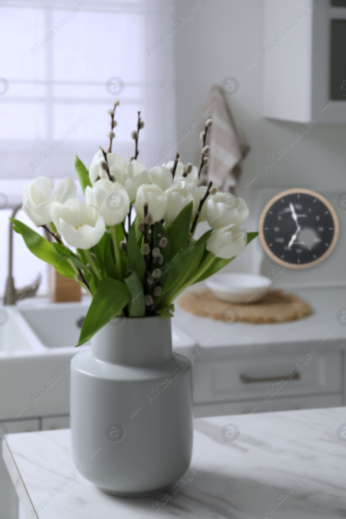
6 h 57 min
